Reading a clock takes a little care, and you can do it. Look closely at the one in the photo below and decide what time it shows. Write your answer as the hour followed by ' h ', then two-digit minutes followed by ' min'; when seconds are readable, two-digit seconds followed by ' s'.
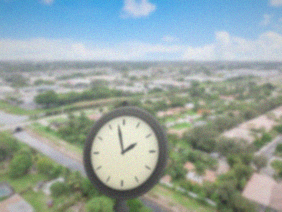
1 h 58 min
